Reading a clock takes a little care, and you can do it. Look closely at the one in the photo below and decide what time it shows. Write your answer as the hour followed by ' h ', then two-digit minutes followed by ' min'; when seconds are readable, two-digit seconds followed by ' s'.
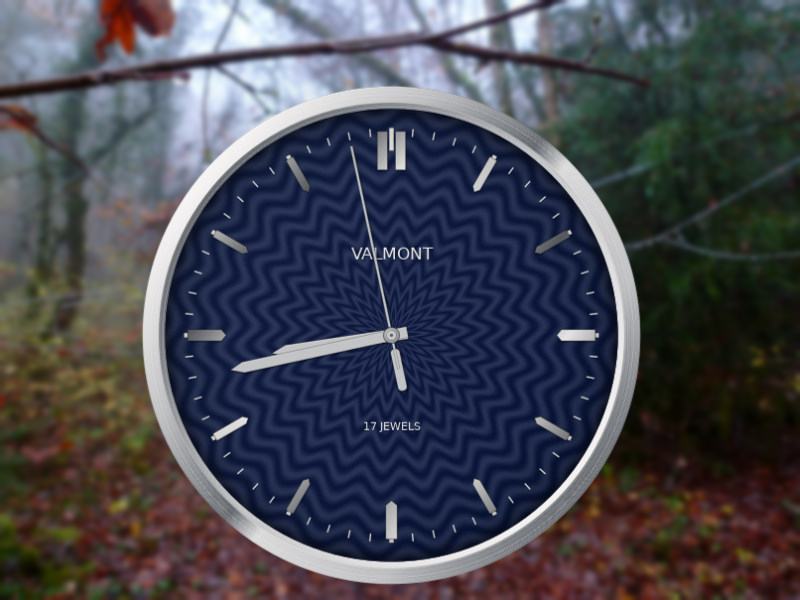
8 h 42 min 58 s
